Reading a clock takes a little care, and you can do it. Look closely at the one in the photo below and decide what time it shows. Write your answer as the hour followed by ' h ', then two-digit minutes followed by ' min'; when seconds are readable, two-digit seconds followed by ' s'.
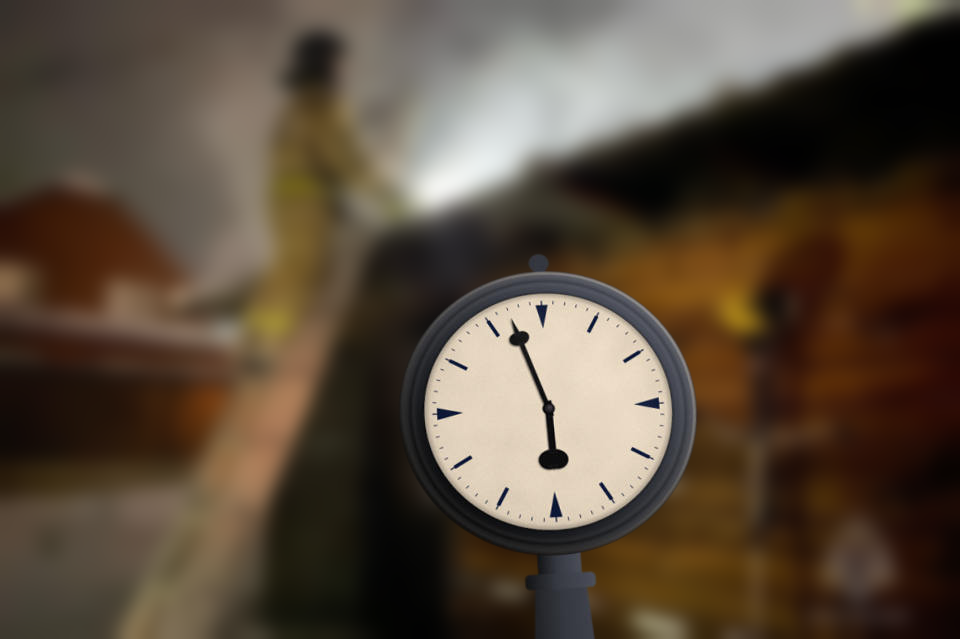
5 h 57 min
